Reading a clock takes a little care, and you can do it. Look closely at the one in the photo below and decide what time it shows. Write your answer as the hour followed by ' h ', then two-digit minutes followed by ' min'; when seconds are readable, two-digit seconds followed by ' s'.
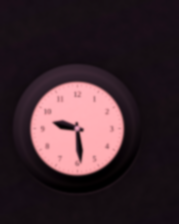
9 h 29 min
